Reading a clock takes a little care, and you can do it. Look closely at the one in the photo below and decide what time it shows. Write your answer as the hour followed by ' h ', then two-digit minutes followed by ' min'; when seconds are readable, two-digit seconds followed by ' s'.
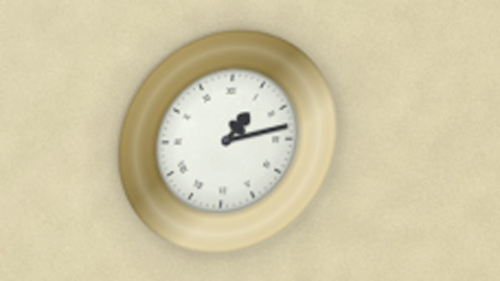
1 h 13 min
